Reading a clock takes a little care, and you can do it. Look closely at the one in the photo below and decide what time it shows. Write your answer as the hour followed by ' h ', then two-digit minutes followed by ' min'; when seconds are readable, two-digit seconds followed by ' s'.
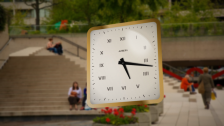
5 h 17 min
